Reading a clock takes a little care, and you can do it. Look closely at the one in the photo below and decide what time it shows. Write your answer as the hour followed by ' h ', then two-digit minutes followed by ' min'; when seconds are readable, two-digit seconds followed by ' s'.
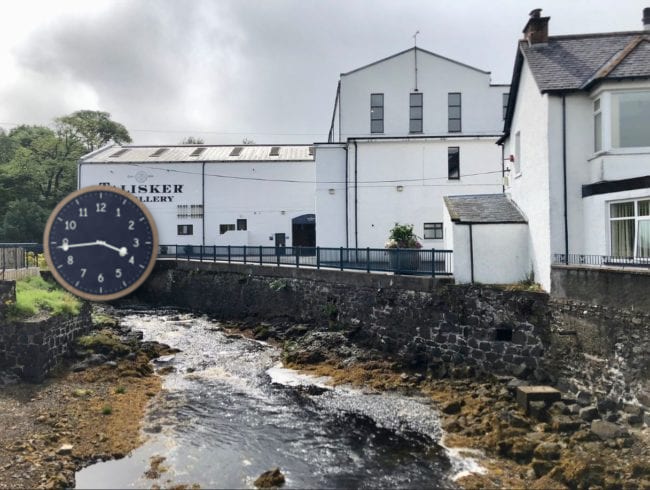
3 h 44 min
